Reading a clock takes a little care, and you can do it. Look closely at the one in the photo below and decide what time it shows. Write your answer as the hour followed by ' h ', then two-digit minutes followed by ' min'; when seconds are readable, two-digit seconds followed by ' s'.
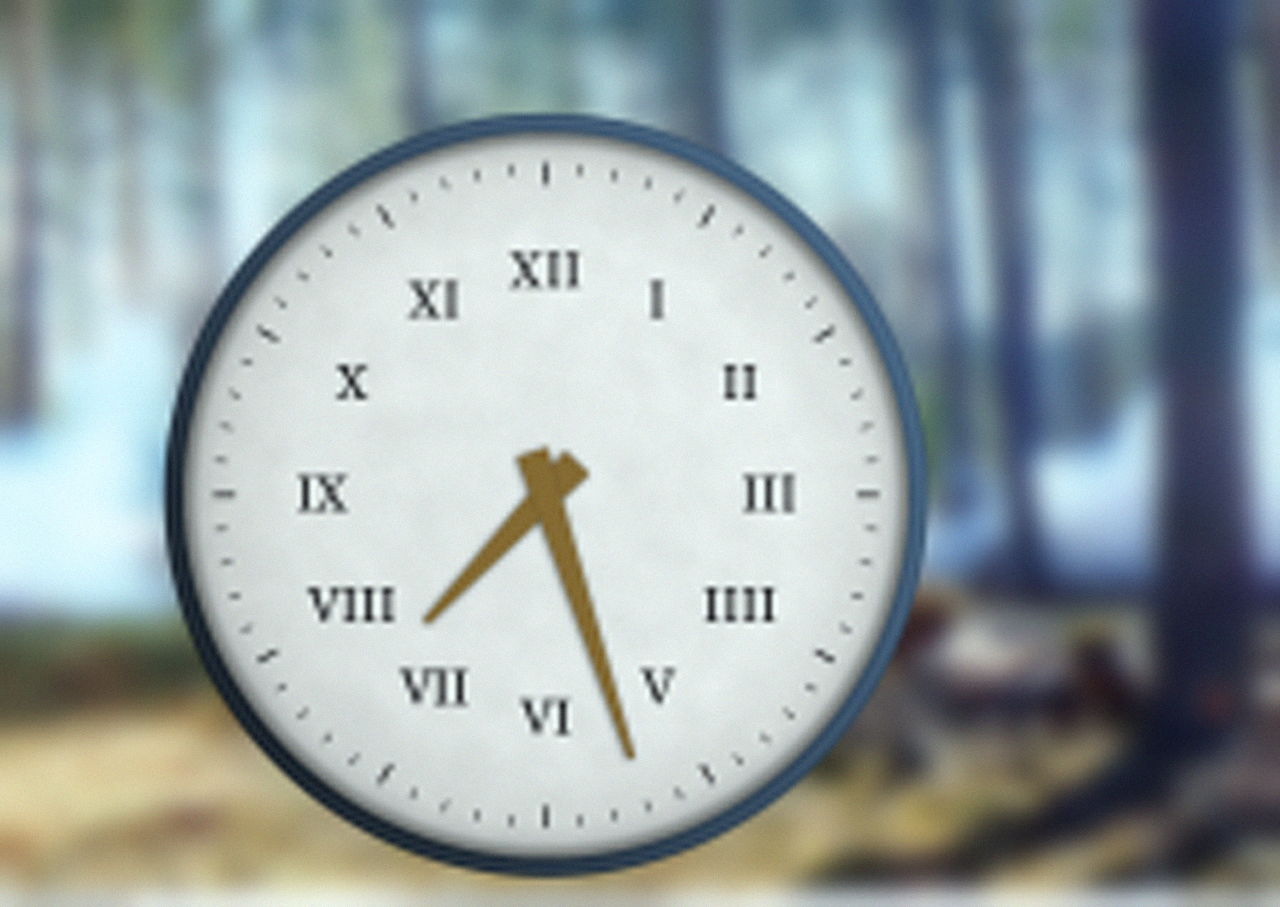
7 h 27 min
